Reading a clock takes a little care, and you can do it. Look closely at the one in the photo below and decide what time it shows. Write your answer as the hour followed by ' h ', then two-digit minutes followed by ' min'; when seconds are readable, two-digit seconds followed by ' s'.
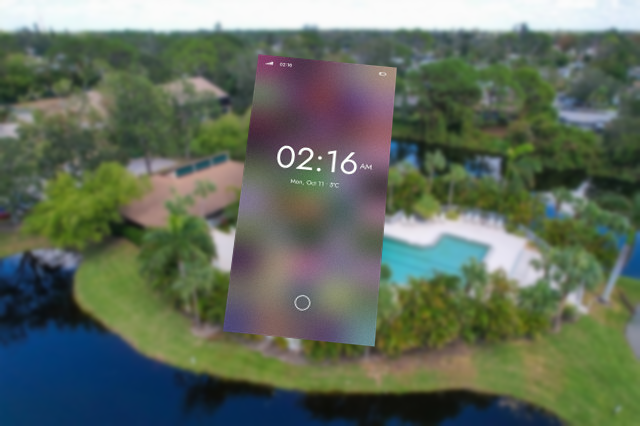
2 h 16 min
